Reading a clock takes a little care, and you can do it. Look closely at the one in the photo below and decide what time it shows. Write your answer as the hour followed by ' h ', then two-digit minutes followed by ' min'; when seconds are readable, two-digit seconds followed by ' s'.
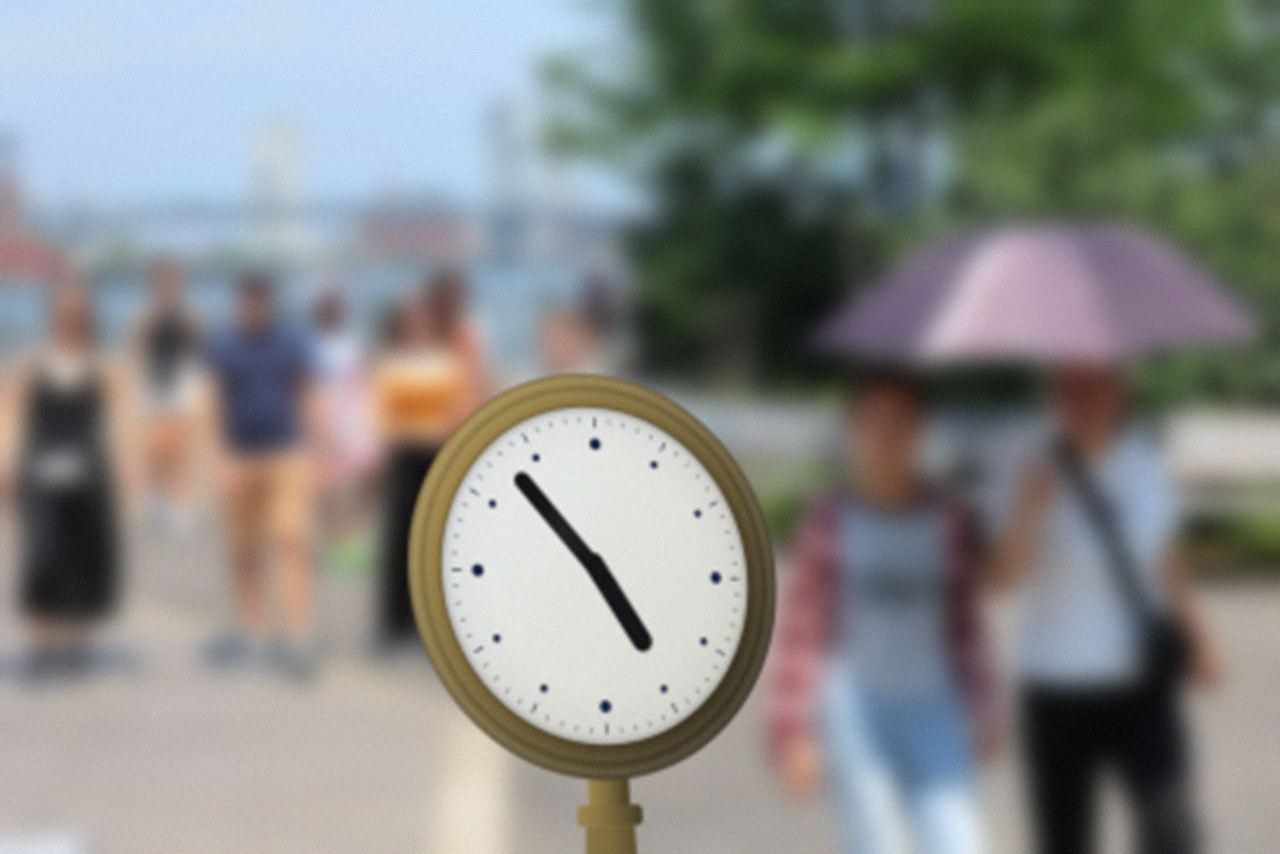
4 h 53 min
